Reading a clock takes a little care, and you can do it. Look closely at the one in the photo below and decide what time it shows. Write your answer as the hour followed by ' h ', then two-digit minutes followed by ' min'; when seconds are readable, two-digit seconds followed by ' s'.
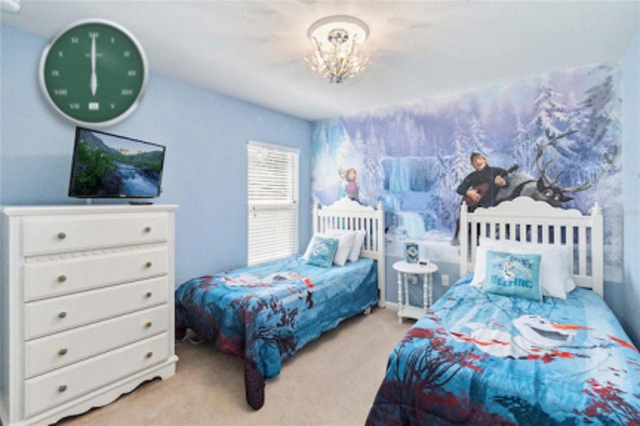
6 h 00 min
